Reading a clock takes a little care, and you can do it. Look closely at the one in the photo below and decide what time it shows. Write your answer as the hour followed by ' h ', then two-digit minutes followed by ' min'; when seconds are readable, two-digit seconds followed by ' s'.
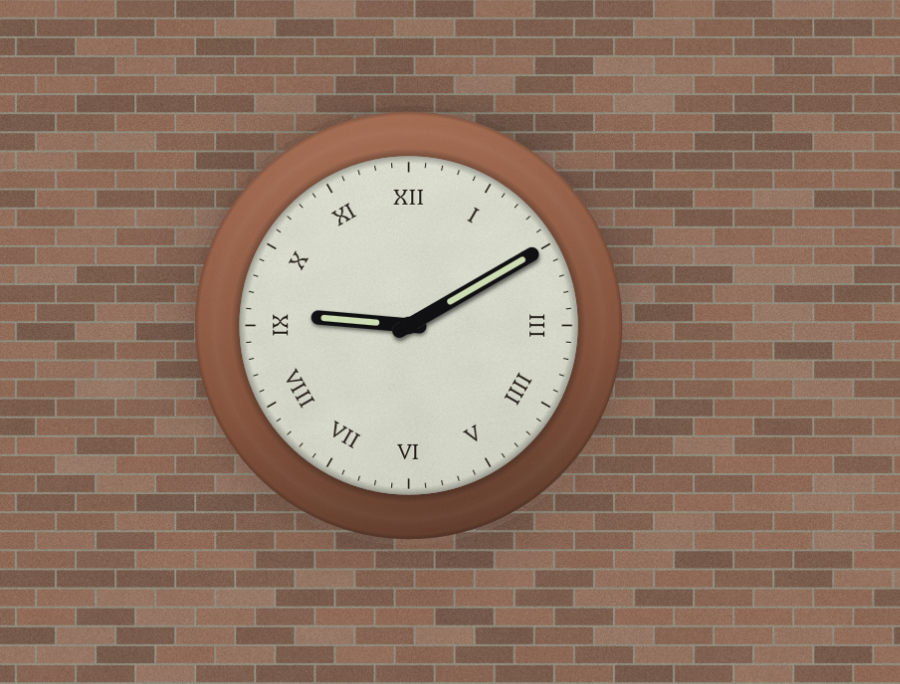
9 h 10 min
